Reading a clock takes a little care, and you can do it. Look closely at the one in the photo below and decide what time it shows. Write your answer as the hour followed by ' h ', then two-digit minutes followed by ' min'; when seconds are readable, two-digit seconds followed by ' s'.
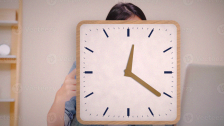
12 h 21 min
